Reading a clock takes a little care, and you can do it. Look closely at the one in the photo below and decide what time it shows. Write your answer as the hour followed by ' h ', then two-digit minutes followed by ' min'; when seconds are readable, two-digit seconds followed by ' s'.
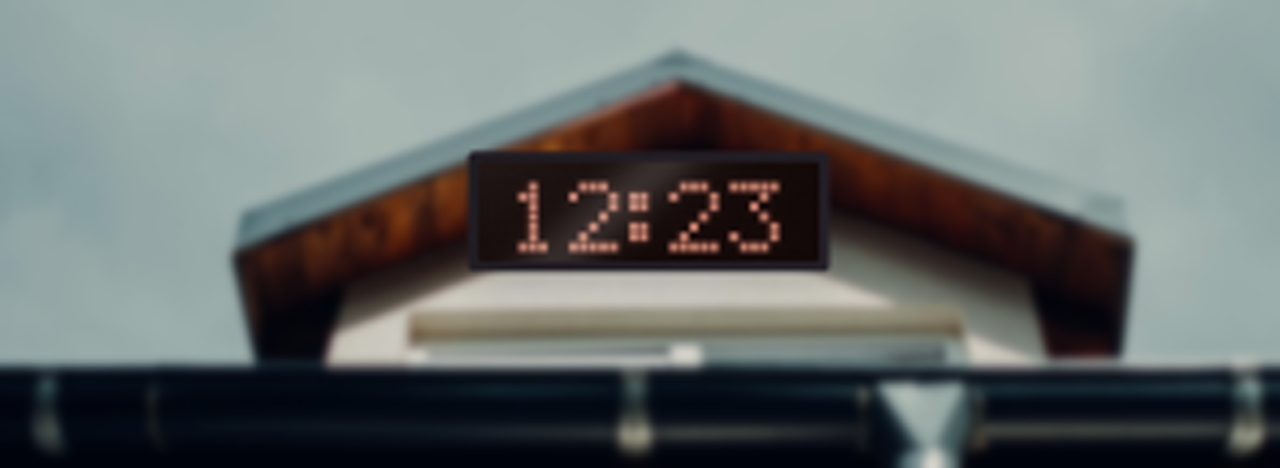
12 h 23 min
